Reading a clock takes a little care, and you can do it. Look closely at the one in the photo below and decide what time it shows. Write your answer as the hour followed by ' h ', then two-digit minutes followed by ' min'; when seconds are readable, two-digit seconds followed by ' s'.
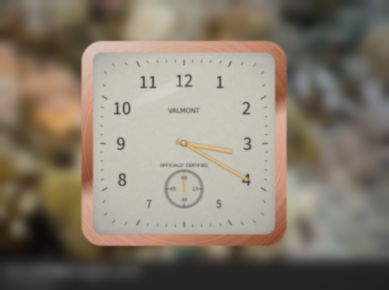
3 h 20 min
